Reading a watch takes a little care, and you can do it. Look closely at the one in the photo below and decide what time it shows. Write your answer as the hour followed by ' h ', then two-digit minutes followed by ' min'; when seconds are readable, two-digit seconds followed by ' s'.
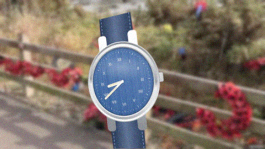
8 h 39 min
